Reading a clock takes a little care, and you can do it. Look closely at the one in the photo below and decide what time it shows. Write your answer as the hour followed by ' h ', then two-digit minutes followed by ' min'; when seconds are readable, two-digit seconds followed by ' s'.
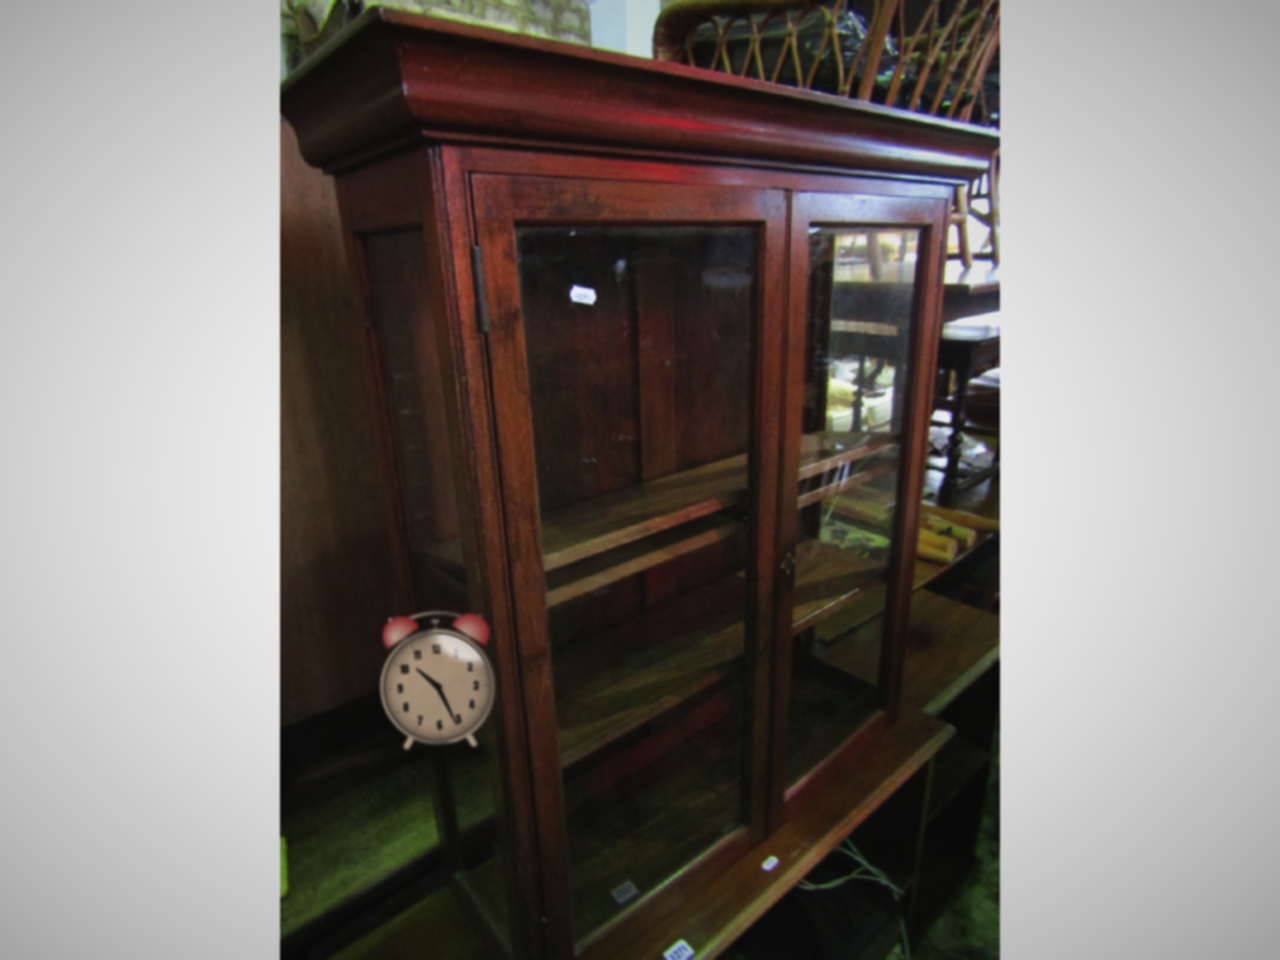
10 h 26 min
